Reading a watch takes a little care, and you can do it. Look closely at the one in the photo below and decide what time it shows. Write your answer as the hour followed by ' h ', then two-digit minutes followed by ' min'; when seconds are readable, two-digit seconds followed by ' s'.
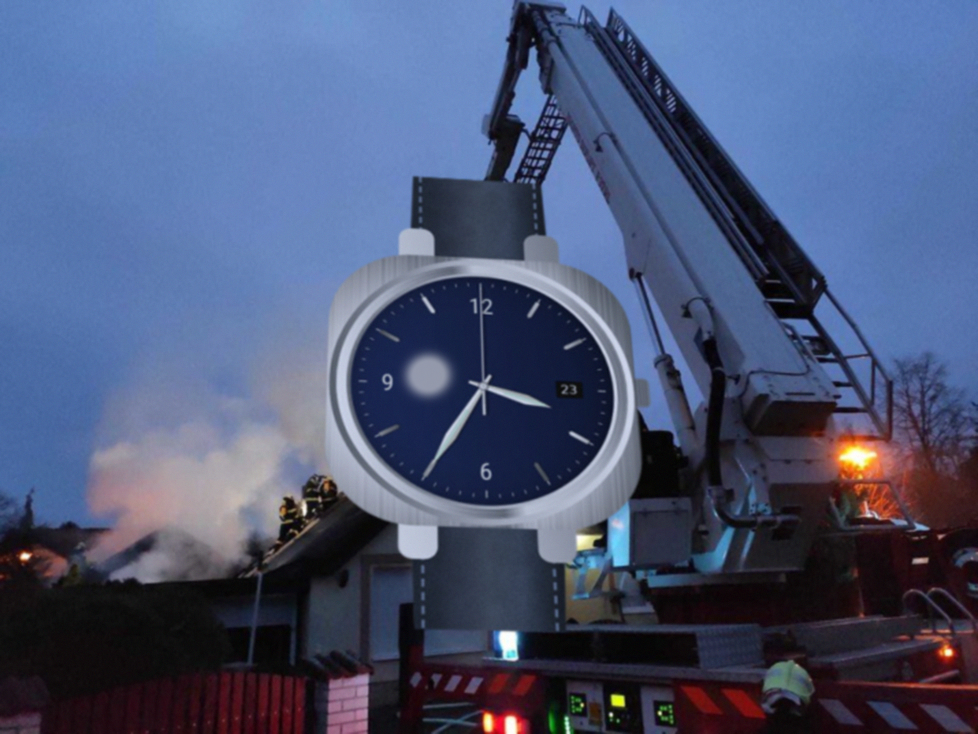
3 h 35 min 00 s
